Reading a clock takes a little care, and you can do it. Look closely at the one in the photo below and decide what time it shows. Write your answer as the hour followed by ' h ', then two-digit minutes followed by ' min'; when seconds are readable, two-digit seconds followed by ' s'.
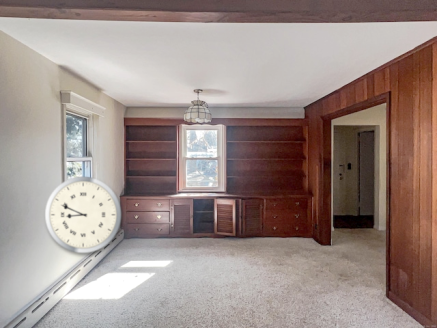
8 h 49 min
